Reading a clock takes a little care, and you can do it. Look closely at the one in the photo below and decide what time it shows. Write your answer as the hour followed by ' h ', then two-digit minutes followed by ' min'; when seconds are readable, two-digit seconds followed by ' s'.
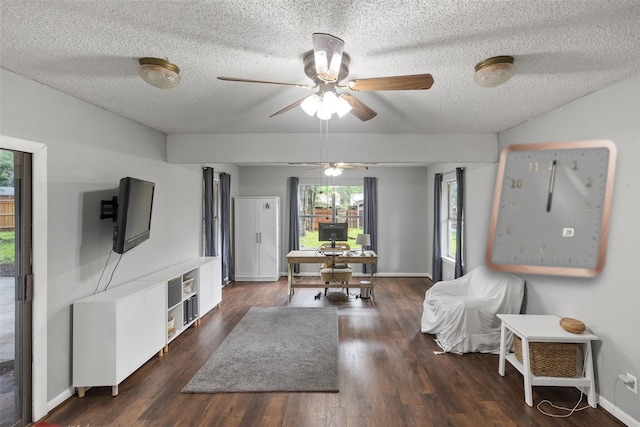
12 h 00 min
